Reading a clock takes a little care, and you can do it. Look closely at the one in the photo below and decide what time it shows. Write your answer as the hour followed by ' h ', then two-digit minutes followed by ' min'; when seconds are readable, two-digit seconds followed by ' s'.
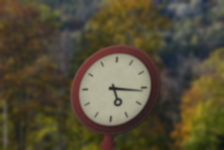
5 h 16 min
